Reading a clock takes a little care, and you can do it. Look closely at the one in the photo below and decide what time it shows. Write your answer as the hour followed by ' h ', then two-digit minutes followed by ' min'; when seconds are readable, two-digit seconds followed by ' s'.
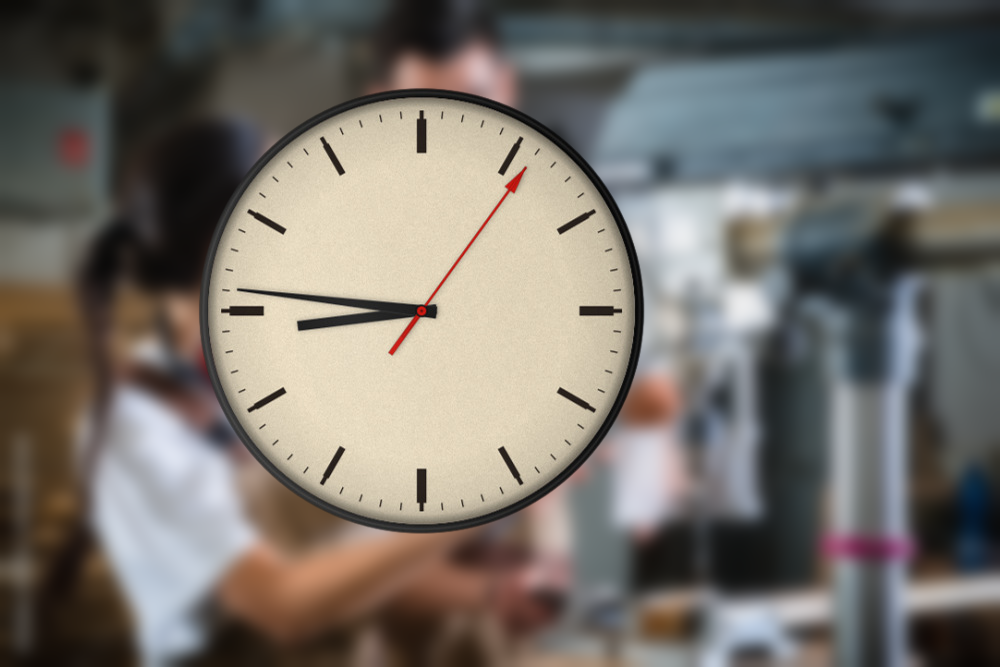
8 h 46 min 06 s
